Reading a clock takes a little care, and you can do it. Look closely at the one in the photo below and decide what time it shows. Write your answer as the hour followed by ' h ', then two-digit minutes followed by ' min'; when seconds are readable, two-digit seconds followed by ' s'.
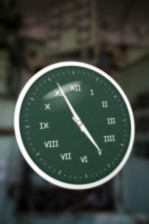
4 h 56 min
